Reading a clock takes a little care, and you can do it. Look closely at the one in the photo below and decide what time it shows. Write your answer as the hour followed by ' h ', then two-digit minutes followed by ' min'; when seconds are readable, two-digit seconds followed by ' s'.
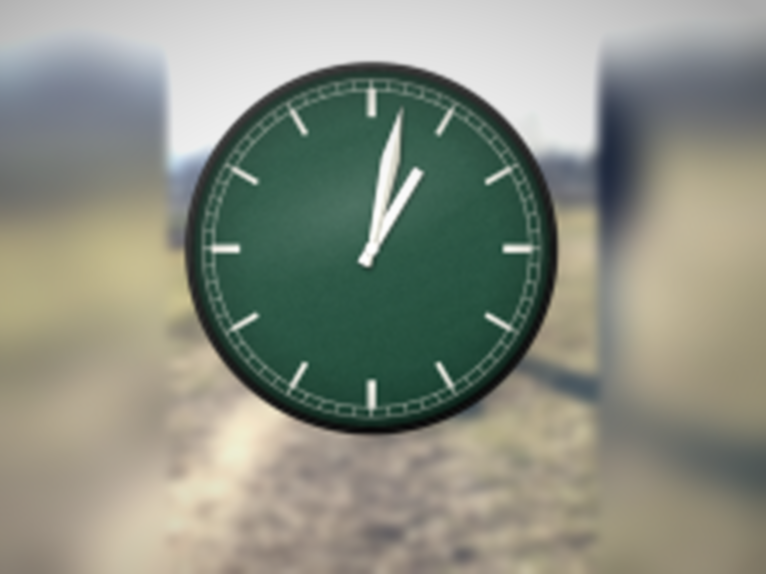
1 h 02 min
